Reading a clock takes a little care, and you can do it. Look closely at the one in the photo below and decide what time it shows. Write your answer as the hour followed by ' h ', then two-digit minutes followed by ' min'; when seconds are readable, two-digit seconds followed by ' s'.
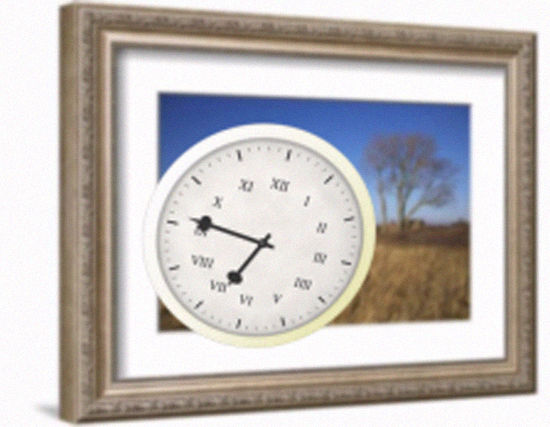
6 h 46 min
